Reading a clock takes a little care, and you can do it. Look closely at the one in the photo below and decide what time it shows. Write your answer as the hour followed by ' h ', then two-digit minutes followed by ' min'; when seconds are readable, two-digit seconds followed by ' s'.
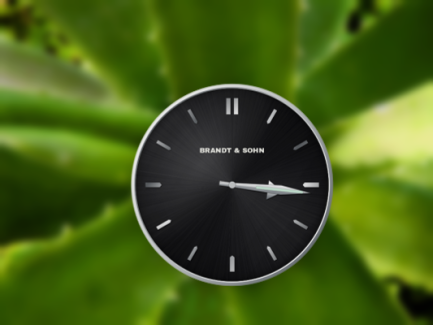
3 h 16 min
